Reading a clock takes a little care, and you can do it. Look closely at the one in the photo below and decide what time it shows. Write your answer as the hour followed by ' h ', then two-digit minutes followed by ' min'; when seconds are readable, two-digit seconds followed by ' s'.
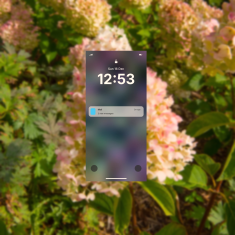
12 h 53 min
